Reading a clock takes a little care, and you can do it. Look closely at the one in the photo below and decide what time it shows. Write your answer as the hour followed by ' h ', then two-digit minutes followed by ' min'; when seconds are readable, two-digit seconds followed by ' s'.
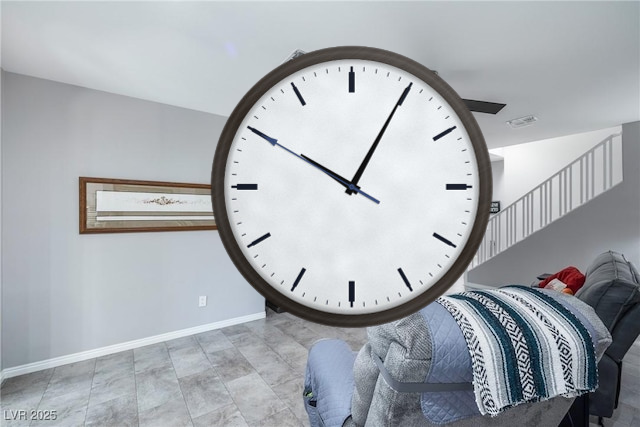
10 h 04 min 50 s
